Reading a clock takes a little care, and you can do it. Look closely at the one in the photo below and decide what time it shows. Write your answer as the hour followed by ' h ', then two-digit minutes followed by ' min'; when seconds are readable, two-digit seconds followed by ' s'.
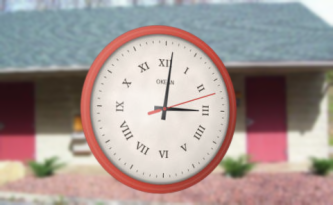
3 h 01 min 12 s
